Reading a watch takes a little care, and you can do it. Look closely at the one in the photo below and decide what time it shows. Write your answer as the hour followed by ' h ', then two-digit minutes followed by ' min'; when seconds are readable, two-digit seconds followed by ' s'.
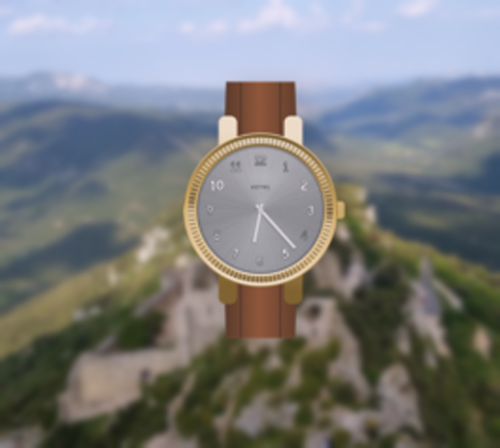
6 h 23 min
